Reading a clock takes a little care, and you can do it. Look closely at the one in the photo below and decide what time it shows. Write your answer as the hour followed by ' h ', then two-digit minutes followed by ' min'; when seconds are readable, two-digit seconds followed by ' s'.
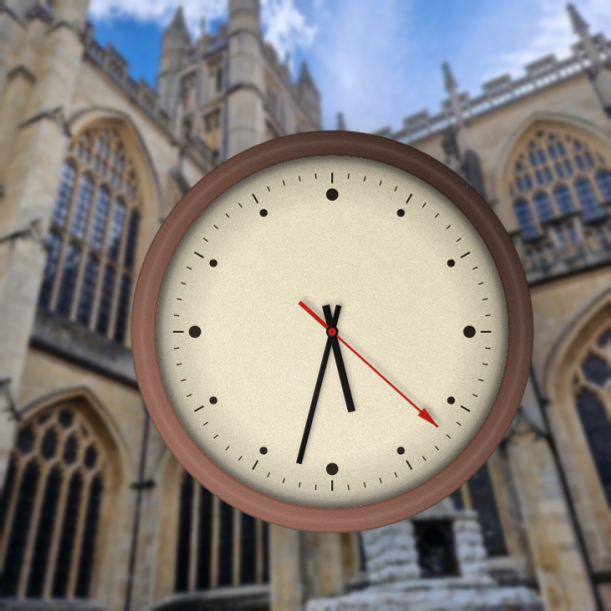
5 h 32 min 22 s
